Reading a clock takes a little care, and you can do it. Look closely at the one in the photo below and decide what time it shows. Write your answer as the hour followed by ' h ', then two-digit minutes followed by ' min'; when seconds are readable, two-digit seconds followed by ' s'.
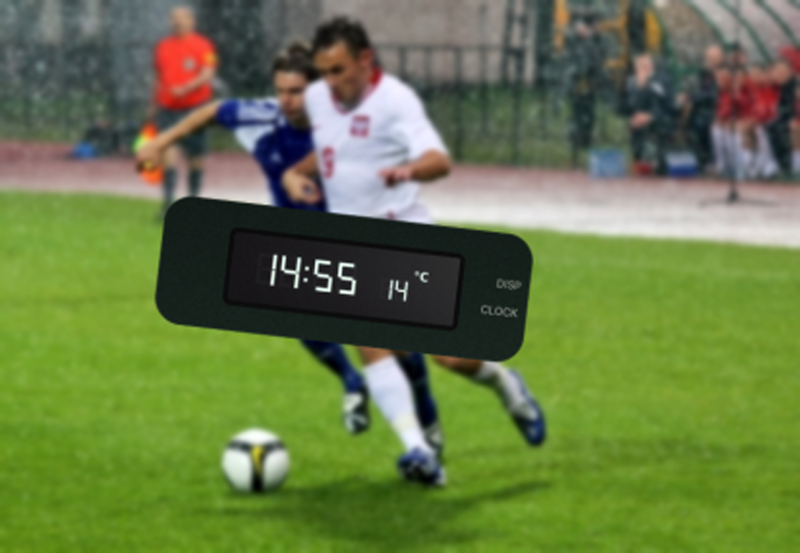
14 h 55 min
